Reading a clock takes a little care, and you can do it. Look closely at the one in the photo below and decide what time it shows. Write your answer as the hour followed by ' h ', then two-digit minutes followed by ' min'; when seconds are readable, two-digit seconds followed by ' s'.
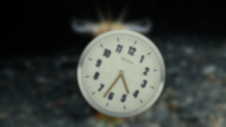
4 h 32 min
